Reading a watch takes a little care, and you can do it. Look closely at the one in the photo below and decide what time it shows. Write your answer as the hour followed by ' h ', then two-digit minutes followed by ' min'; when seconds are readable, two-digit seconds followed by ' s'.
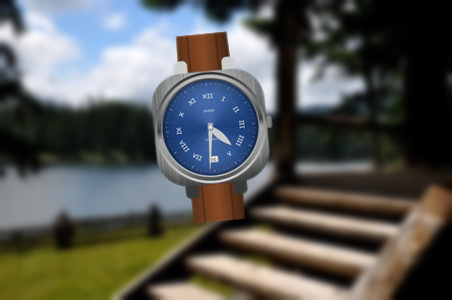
4 h 31 min
